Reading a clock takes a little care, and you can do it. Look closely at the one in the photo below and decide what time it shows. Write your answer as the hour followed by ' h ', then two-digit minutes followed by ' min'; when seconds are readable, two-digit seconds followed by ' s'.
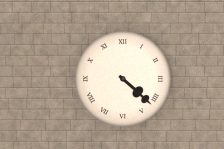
4 h 22 min
